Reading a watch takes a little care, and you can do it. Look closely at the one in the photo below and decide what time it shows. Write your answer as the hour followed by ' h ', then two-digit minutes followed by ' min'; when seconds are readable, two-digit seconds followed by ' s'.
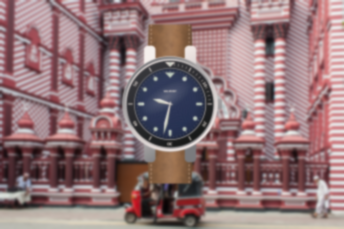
9 h 32 min
